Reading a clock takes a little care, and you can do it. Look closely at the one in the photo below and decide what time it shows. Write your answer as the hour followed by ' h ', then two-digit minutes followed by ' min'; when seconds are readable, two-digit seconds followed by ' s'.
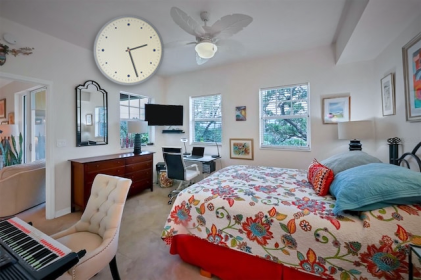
2 h 27 min
